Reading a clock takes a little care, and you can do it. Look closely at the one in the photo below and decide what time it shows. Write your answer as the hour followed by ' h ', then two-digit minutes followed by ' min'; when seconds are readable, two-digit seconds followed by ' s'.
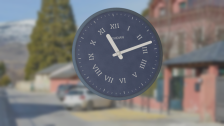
11 h 13 min
